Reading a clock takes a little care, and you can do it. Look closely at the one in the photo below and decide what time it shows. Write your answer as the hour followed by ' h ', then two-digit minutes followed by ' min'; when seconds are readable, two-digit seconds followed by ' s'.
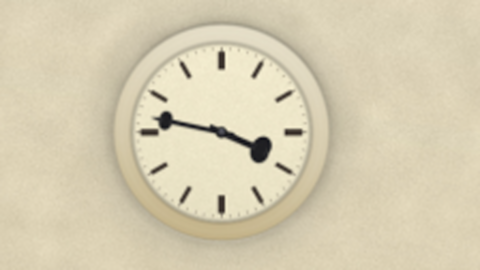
3 h 47 min
